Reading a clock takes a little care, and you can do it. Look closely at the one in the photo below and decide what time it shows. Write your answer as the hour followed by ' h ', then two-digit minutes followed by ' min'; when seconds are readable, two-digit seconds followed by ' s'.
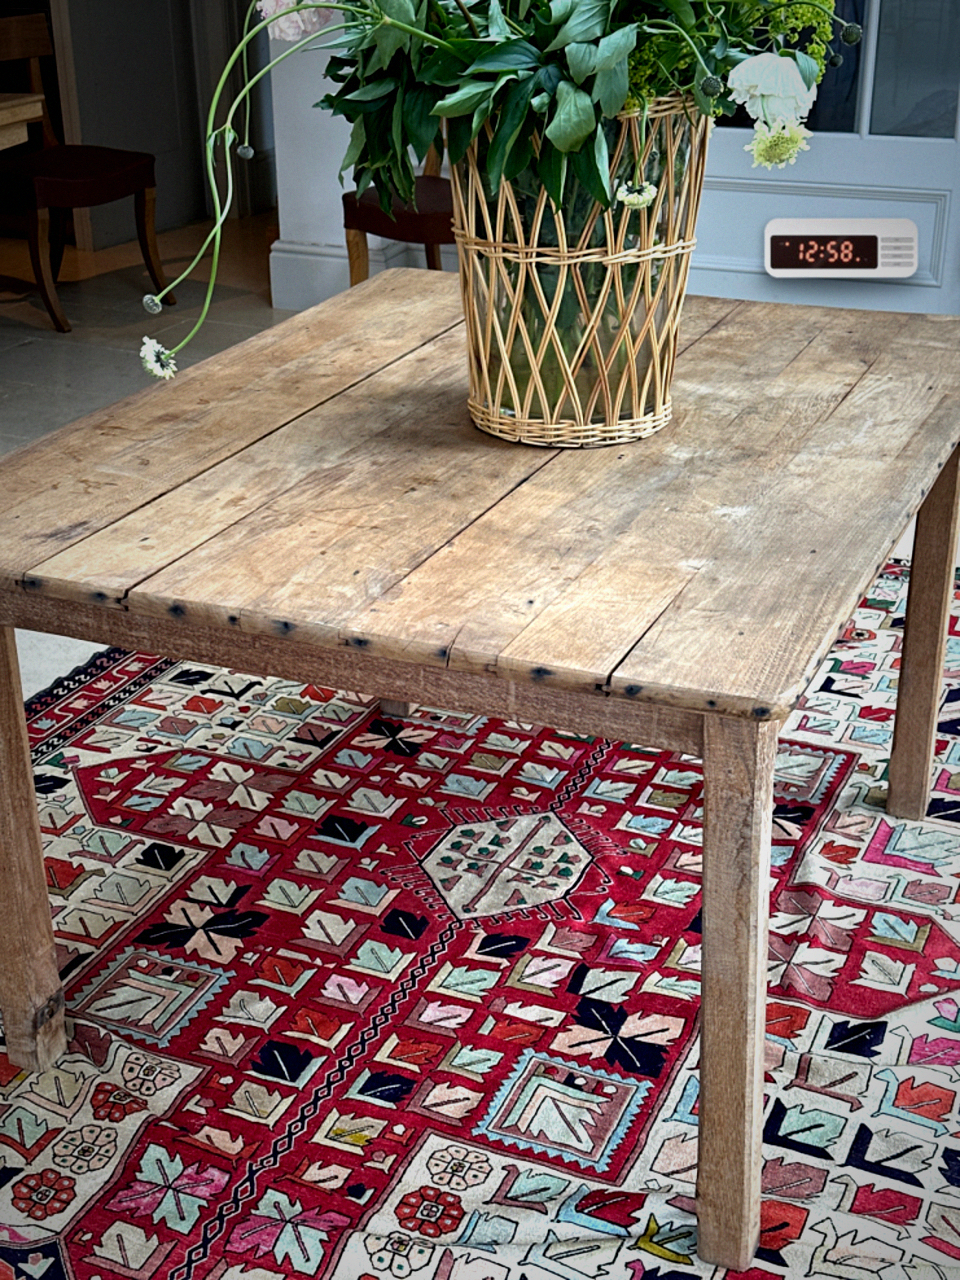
12 h 58 min
